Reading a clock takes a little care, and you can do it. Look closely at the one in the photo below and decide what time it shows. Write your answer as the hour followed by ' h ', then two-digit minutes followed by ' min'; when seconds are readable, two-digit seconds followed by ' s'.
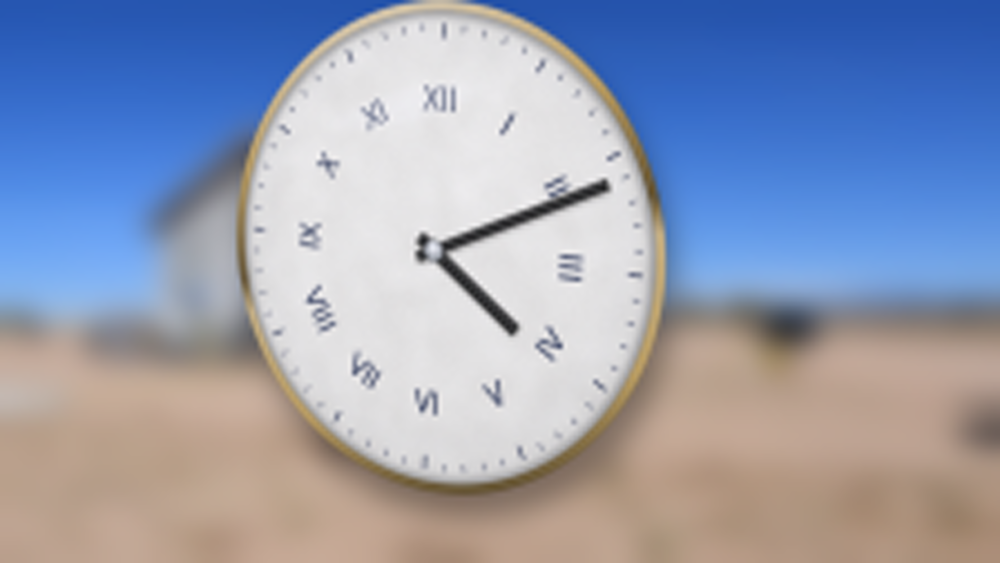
4 h 11 min
